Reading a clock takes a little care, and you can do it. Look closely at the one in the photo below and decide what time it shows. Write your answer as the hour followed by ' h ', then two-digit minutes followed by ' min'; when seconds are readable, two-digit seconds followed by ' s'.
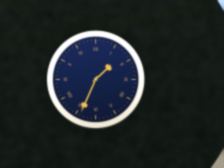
1 h 34 min
